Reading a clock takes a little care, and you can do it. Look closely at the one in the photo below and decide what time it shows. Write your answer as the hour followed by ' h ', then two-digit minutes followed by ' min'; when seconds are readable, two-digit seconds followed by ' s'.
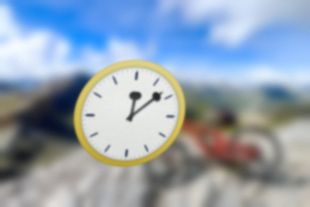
12 h 08 min
